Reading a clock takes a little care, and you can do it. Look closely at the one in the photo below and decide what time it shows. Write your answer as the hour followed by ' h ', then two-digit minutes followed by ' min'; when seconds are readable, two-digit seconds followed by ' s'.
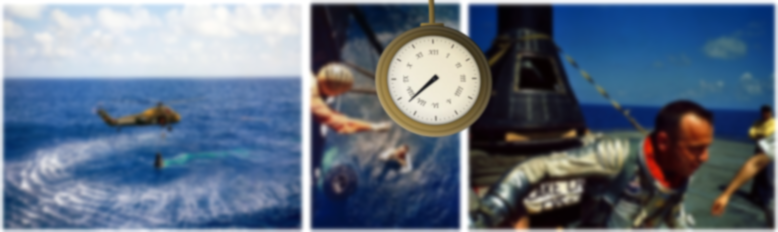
7 h 38 min
